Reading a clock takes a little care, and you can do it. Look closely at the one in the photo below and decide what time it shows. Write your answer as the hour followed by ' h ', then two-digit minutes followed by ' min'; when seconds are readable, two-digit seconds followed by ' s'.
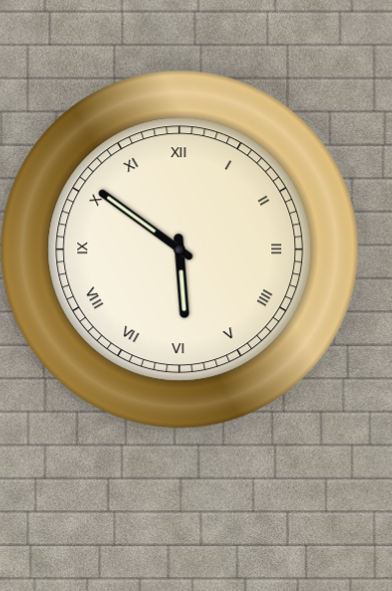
5 h 51 min
